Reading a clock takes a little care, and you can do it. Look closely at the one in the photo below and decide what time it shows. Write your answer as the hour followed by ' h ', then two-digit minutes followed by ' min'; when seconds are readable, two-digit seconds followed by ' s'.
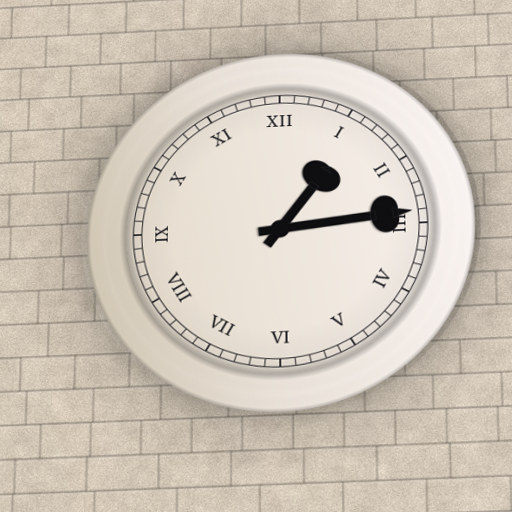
1 h 14 min
